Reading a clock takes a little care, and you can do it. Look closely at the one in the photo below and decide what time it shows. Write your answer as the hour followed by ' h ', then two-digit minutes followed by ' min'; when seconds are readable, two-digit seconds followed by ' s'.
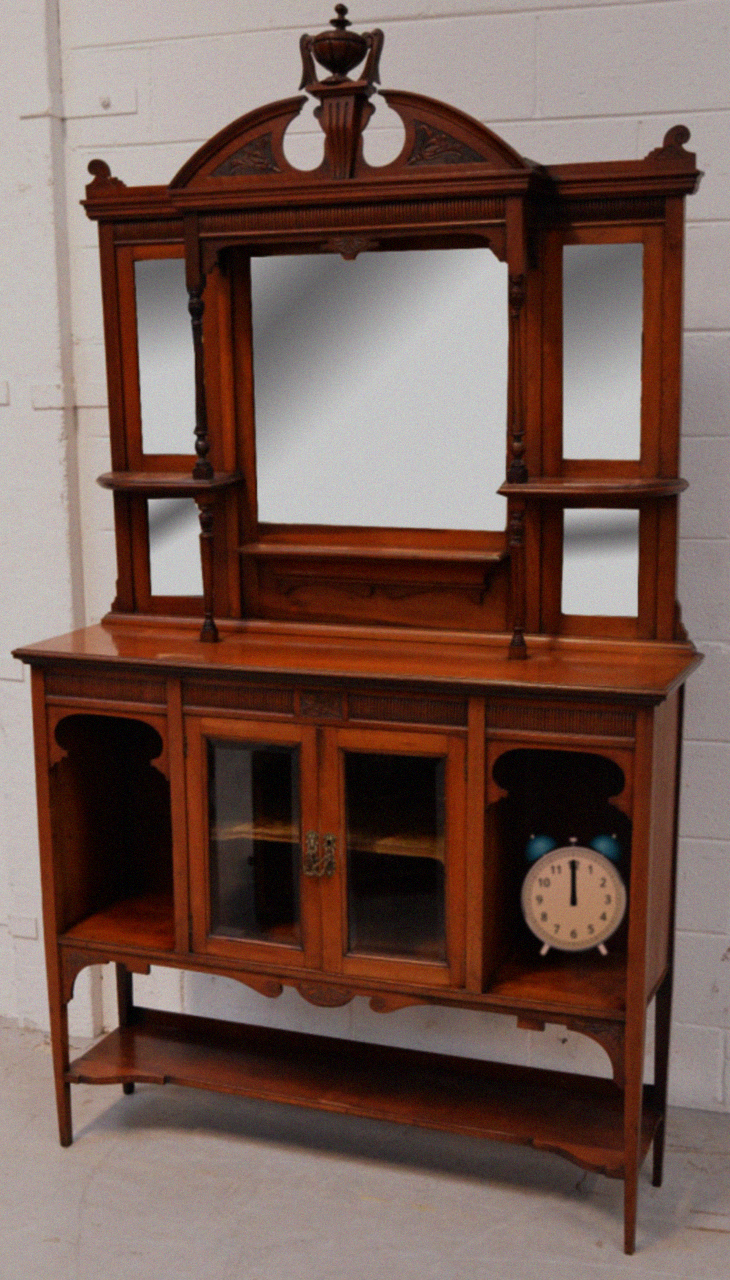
12 h 00 min
